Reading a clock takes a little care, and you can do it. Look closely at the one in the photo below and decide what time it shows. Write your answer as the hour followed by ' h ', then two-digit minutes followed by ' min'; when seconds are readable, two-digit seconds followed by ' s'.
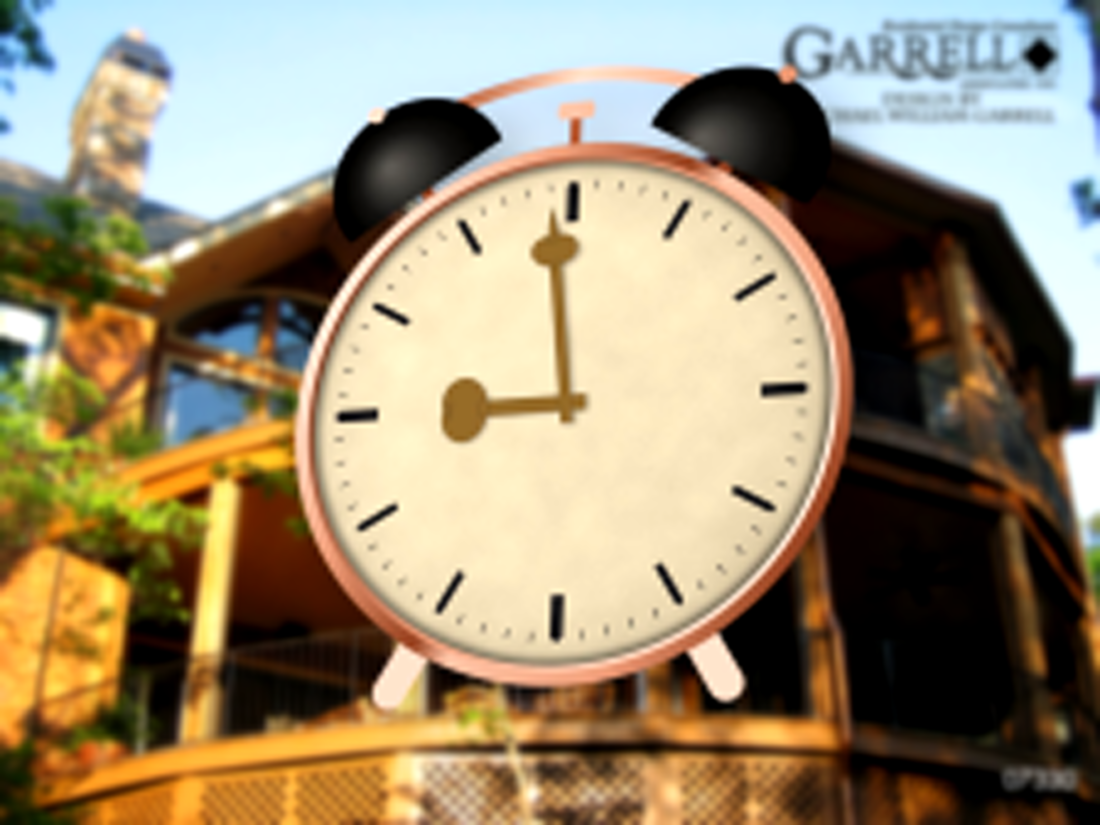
8 h 59 min
